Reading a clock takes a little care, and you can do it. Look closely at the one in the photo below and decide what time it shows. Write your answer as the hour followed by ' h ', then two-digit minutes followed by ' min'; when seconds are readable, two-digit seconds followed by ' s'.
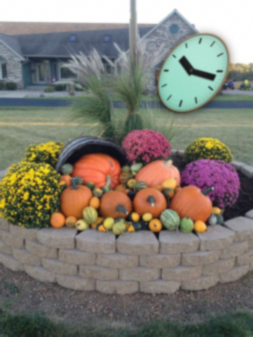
10 h 17 min
